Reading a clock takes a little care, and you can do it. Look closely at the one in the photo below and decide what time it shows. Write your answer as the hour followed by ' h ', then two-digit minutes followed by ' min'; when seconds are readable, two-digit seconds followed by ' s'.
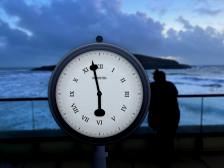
5 h 58 min
